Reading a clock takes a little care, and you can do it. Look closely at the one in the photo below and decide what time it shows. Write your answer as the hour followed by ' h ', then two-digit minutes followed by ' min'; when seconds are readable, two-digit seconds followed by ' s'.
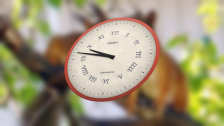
9 h 47 min
